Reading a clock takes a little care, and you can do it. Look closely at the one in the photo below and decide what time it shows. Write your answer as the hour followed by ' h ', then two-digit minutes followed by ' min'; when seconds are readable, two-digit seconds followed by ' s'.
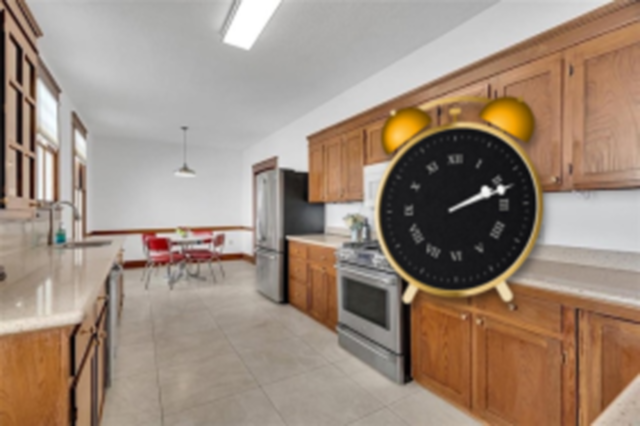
2 h 12 min
